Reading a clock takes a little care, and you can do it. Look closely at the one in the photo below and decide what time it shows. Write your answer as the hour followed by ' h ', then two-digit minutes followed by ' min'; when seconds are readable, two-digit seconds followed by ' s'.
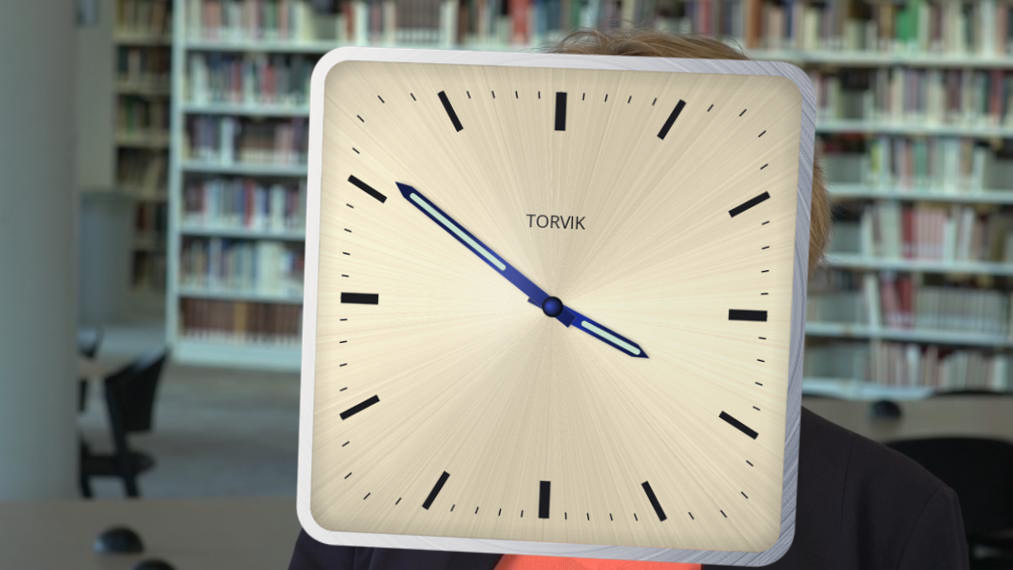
3 h 51 min
